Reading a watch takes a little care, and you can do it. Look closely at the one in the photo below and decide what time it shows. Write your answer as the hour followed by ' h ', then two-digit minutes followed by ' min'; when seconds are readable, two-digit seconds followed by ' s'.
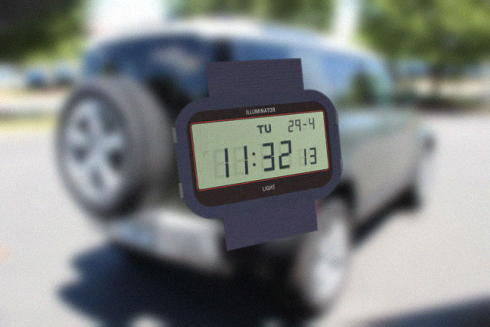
11 h 32 min 13 s
